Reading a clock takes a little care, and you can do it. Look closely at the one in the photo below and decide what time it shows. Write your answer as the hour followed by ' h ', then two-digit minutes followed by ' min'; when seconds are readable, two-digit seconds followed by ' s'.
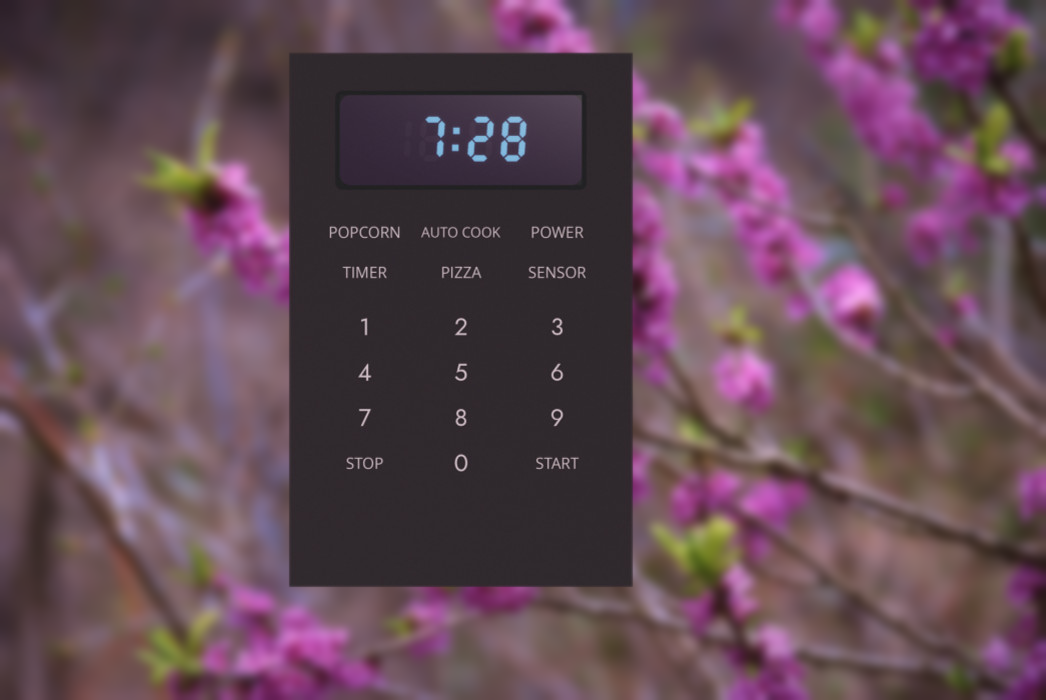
7 h 28 min
